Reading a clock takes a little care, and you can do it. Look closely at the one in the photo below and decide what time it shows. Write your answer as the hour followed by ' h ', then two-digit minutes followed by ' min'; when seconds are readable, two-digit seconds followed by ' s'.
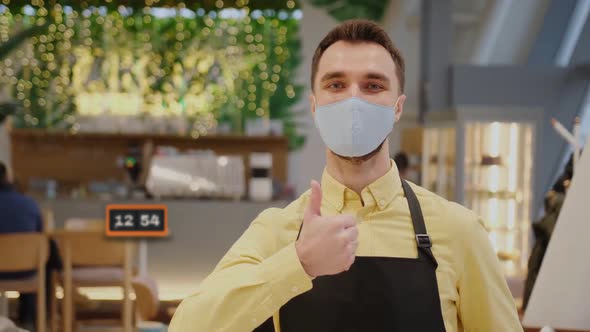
12 h 54 min
